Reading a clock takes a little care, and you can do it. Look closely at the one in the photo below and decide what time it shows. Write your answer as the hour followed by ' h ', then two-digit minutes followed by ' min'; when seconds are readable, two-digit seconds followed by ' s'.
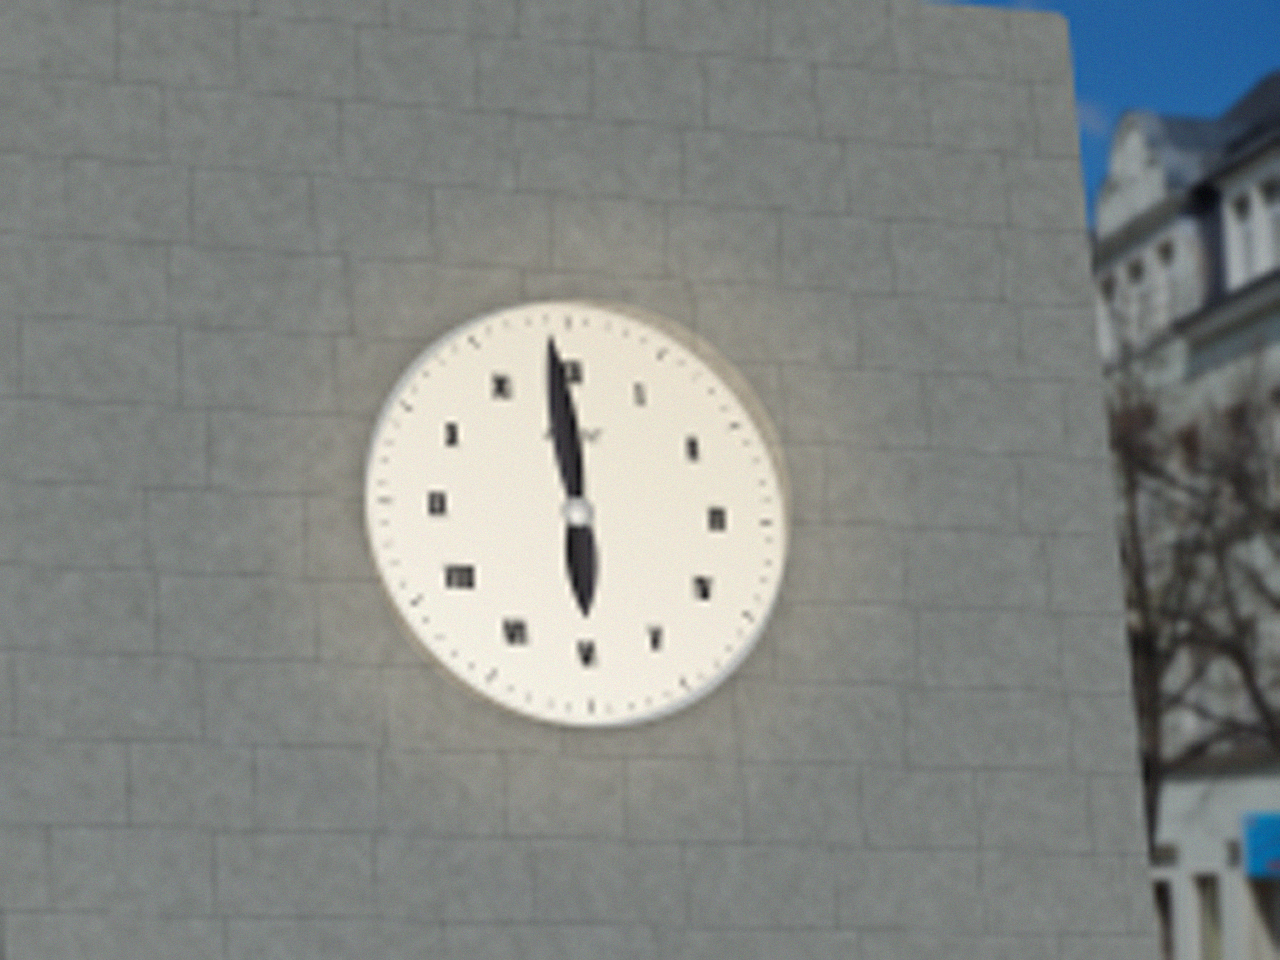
5 h 59 min
